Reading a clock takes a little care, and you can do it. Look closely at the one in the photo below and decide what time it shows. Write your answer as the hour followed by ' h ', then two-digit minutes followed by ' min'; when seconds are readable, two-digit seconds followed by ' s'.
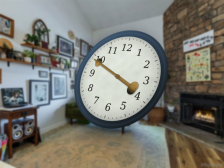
3 h 49 min
